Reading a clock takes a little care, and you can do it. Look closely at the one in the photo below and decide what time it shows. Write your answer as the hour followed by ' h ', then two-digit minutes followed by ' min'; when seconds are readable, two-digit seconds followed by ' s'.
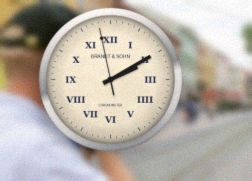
2 h 09 min 58 s
